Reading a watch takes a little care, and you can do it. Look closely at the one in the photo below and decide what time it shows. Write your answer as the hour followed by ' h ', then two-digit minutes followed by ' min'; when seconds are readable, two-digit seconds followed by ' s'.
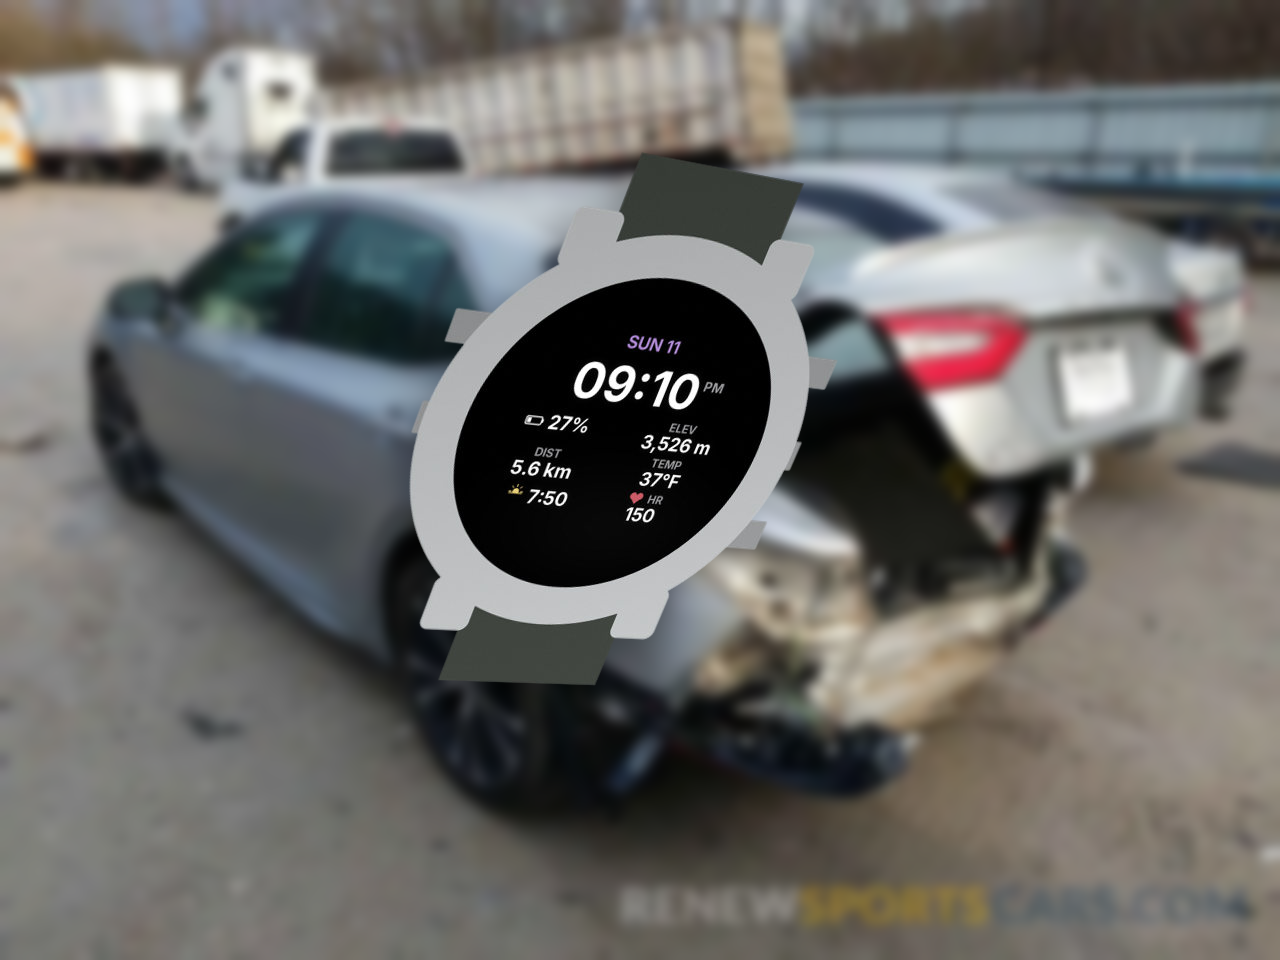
9 h 10 min
